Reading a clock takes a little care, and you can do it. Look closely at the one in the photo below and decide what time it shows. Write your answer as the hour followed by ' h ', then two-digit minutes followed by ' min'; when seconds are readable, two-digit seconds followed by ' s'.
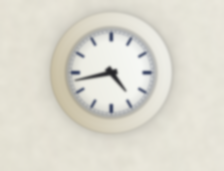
4 h 43 min
